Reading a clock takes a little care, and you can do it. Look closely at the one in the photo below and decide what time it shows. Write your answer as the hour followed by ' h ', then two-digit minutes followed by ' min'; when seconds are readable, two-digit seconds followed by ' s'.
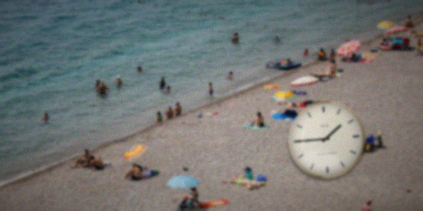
1 h 45 min
